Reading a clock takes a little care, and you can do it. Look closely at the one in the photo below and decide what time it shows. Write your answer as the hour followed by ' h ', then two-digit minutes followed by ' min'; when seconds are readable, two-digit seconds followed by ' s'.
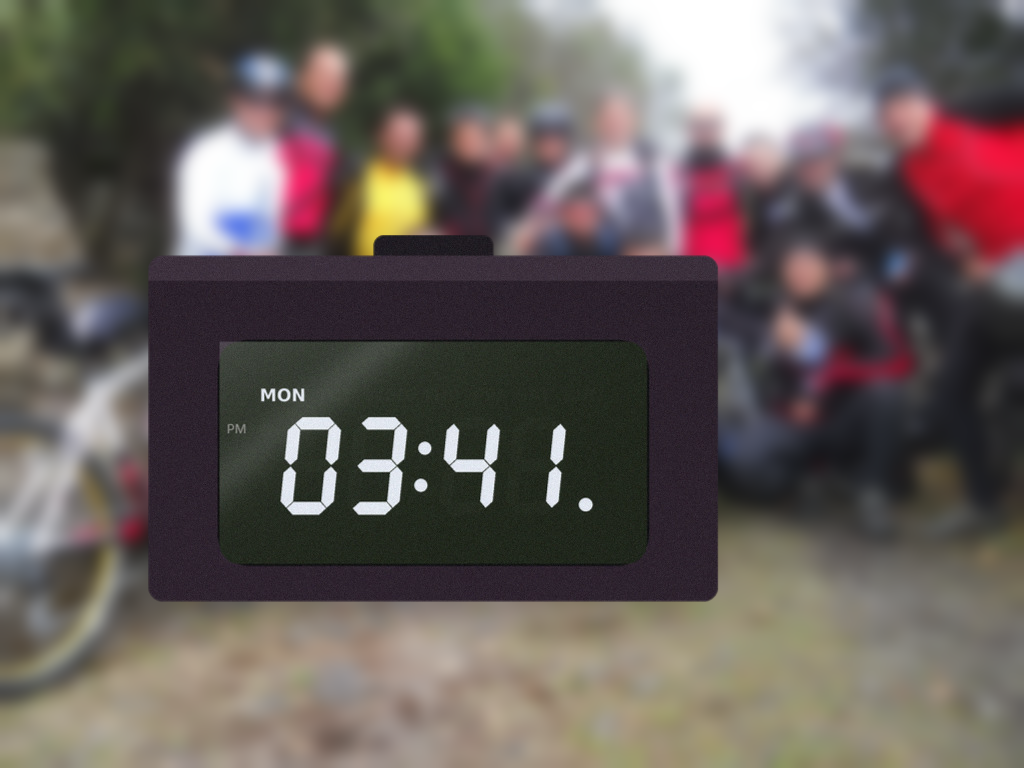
3 h 41 min
